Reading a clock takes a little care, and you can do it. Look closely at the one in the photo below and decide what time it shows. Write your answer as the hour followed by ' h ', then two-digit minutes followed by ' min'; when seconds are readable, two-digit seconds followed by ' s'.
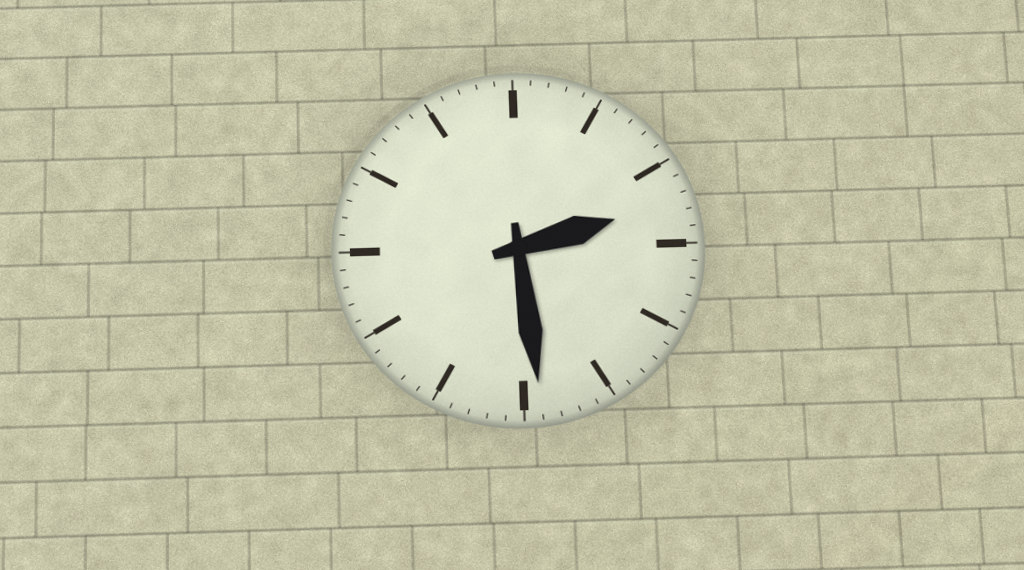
2 h 29 min
